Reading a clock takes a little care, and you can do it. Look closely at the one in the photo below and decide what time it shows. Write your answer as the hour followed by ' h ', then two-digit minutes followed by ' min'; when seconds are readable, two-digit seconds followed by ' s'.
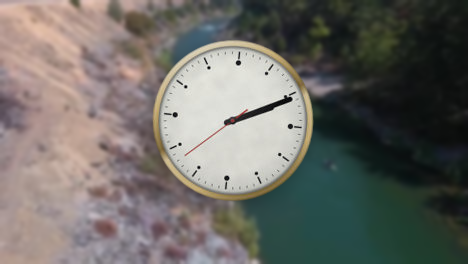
2 h 10 min 38 s
